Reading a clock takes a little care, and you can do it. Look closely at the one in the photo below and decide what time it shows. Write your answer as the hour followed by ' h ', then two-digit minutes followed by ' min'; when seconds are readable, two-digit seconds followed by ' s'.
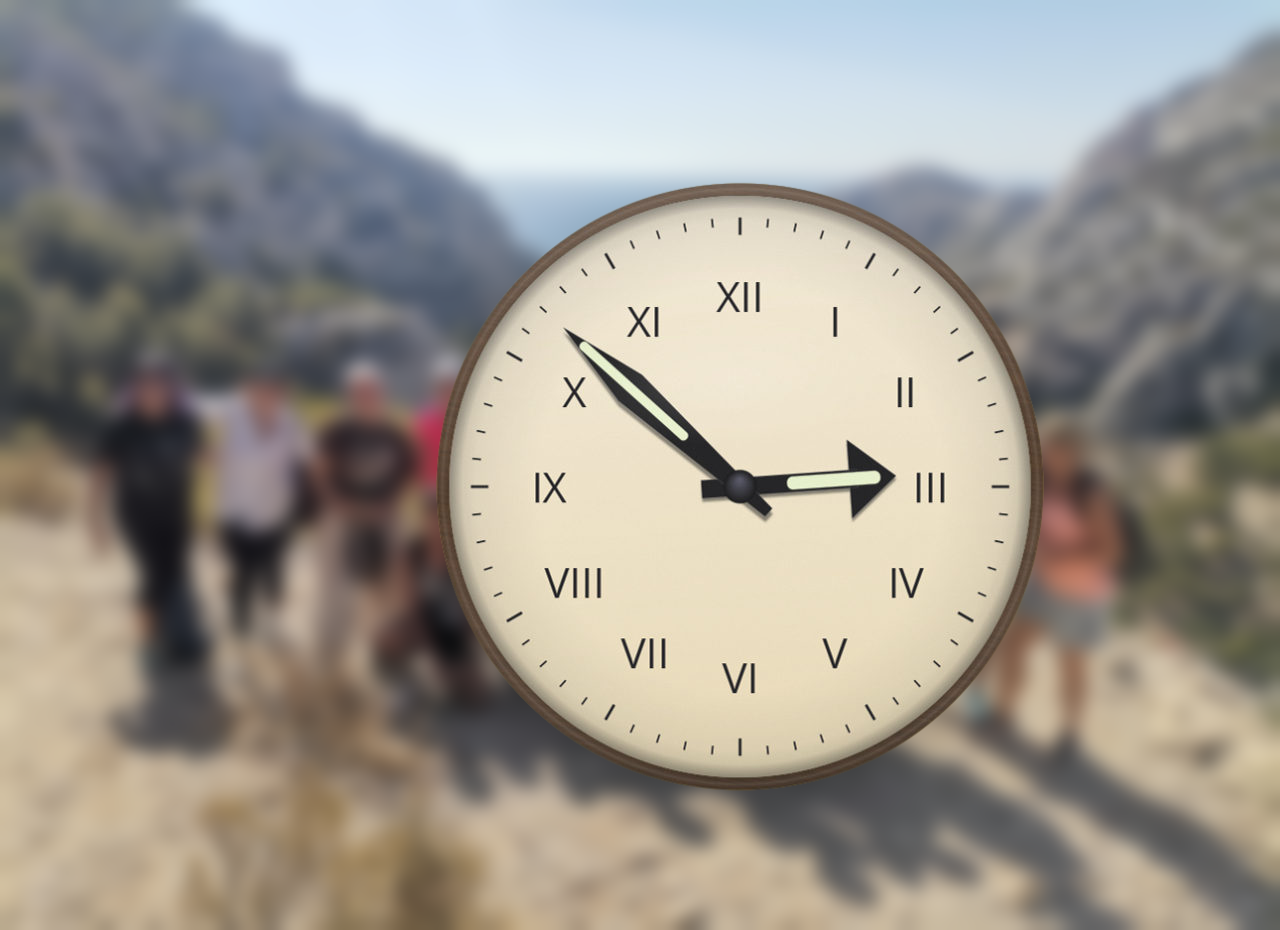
2 h 52 min
